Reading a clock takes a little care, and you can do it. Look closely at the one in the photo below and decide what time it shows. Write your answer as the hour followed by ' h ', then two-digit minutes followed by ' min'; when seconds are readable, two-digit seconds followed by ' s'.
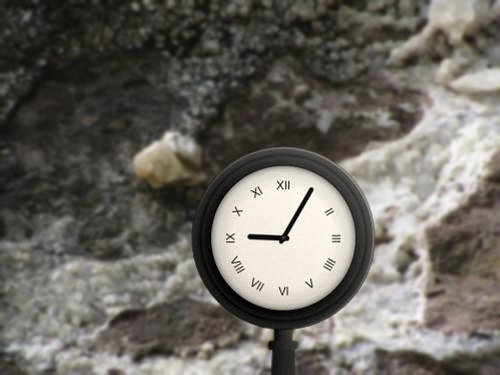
9 h 05 min
